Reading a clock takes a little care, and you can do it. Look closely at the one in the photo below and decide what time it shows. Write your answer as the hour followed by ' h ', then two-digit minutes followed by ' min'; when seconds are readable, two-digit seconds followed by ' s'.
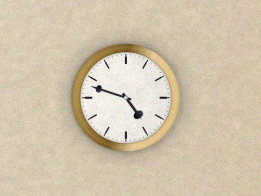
4 h 48 min
